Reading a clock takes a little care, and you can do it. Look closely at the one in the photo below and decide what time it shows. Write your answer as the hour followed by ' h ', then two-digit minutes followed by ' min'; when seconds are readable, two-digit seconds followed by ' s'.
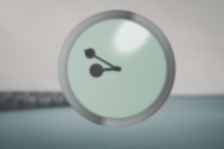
8 h 50 min
